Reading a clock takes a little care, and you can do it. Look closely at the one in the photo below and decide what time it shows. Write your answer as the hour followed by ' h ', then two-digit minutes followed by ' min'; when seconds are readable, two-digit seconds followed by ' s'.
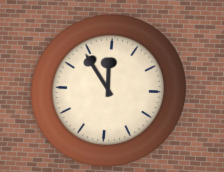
11 h 54 min
